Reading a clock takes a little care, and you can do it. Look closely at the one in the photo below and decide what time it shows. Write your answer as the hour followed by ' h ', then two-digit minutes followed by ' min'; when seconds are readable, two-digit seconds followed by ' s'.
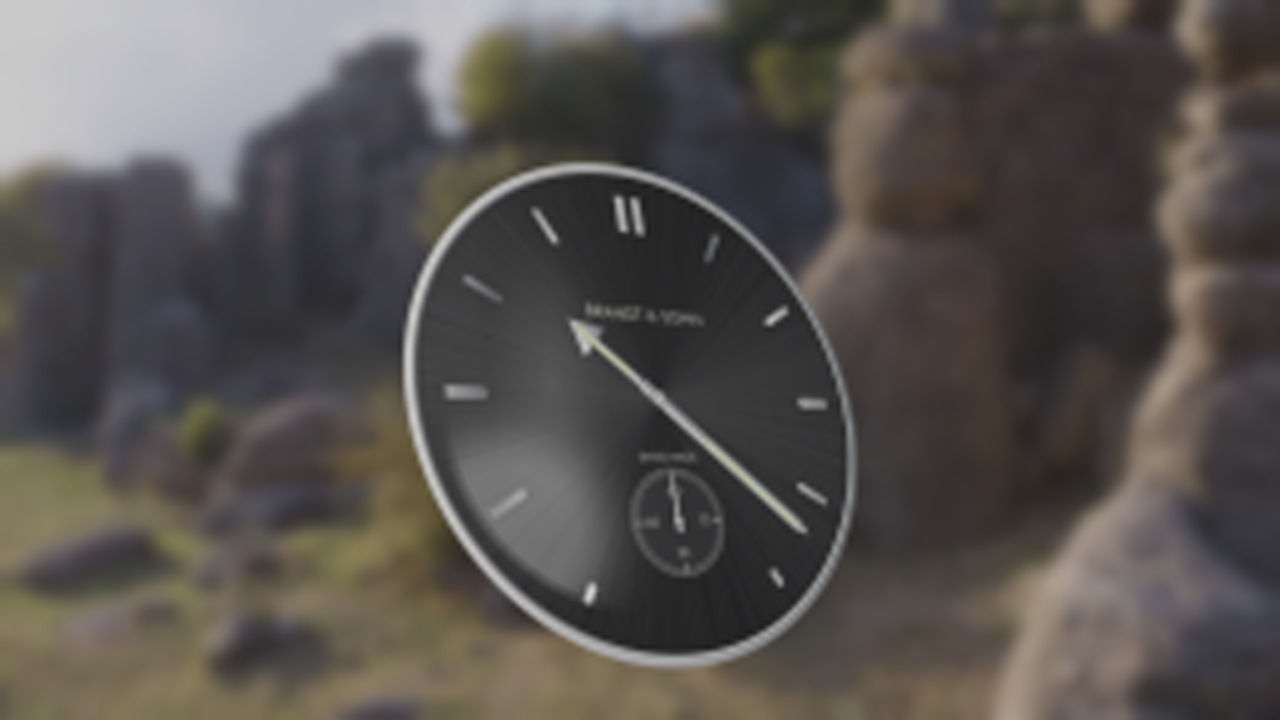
10 h 22 min
